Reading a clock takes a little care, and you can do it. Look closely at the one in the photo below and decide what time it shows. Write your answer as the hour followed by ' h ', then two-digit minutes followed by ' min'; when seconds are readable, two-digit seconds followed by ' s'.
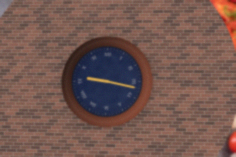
9 h 17 min
